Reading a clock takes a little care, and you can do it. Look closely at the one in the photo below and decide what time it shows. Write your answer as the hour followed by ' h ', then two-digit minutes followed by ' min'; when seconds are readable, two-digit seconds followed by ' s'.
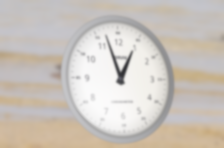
12 h 57 min
